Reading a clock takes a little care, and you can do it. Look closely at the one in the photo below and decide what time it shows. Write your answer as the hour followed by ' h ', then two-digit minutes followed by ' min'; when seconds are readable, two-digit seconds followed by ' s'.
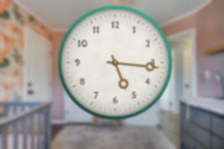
5 h 16 min
